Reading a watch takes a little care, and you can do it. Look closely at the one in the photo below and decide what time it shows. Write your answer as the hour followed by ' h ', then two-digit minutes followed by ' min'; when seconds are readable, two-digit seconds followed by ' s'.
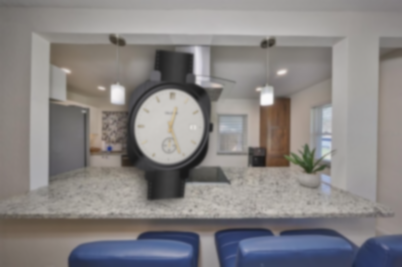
12 h 26 min
